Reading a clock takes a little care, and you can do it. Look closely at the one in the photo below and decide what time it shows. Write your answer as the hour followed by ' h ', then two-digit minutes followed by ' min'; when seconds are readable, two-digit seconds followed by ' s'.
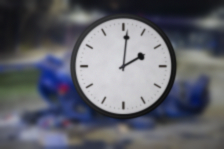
2 h 01 min
